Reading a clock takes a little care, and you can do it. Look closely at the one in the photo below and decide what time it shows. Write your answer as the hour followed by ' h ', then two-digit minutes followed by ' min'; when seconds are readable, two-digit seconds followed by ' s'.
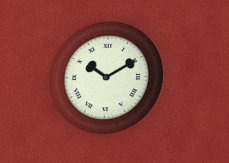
10 h 10 min
